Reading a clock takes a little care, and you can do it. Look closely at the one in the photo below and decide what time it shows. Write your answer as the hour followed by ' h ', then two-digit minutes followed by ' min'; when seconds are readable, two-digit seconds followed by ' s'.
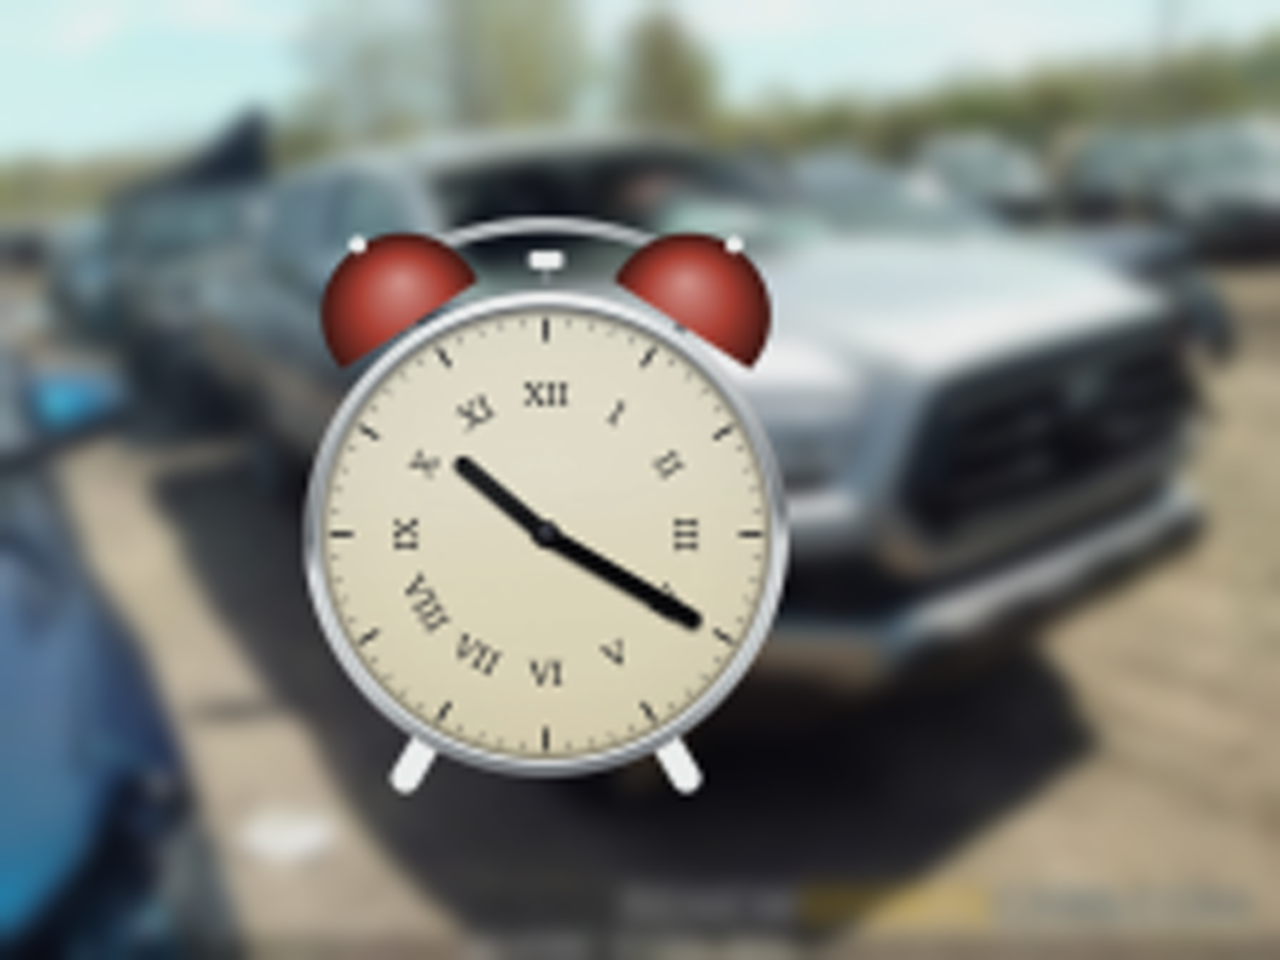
10 h 20 min
